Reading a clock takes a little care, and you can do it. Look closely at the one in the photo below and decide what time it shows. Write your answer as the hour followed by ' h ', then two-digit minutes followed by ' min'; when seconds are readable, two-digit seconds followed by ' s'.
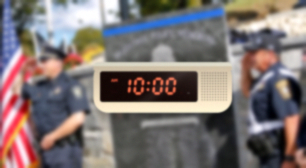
10 h 00 min
